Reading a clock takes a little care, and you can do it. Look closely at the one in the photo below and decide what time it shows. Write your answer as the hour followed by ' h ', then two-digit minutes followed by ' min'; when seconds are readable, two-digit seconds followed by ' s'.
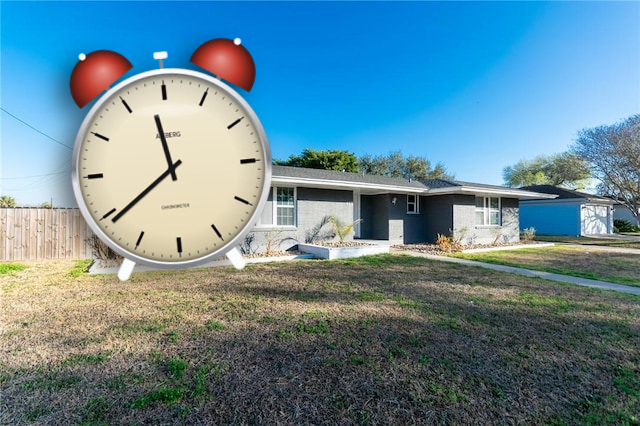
11 h 39 min
